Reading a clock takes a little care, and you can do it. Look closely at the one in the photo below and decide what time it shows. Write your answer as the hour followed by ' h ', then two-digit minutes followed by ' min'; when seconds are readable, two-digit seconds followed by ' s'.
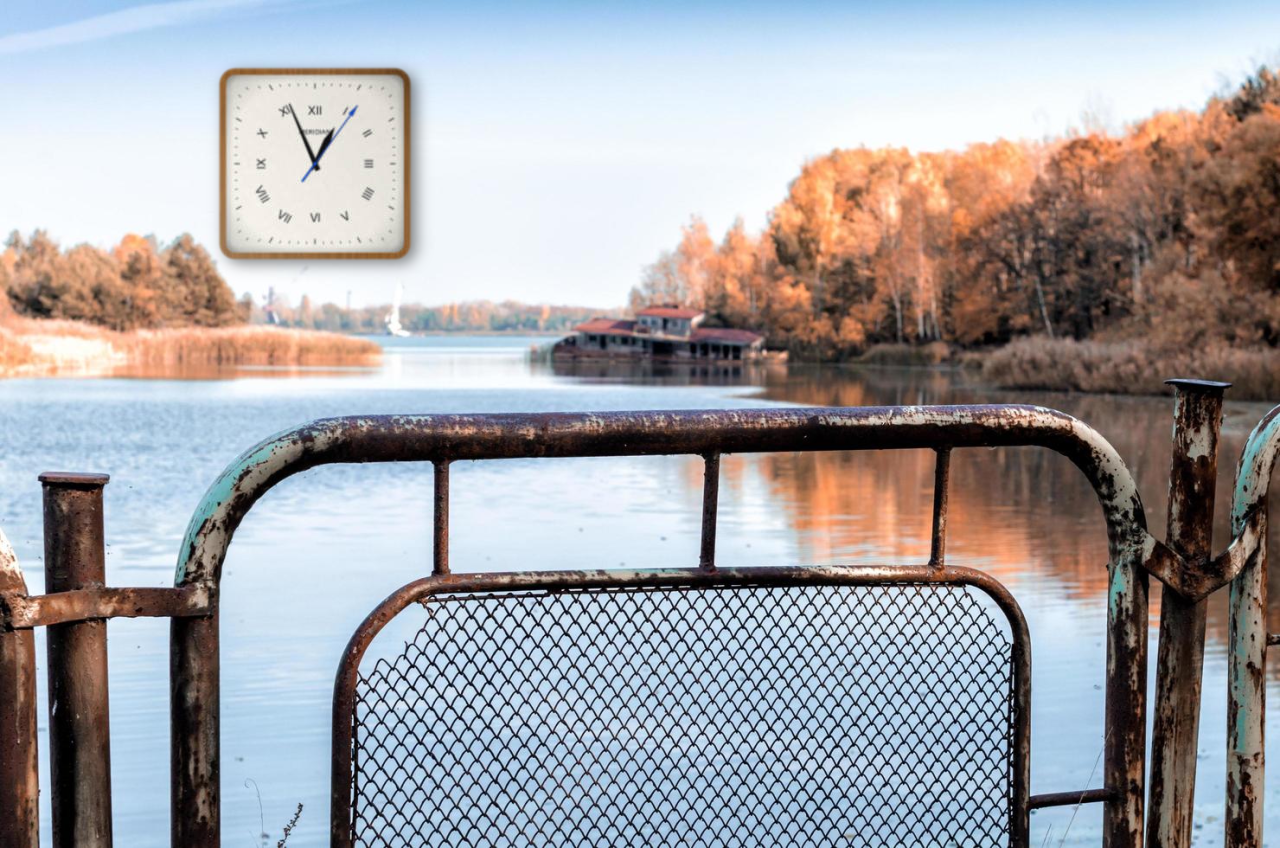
12 h 56 min 06 s
